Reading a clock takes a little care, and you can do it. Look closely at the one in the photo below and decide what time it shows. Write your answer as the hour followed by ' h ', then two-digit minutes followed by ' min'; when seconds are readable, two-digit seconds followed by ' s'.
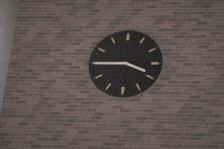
3 h 45 min
